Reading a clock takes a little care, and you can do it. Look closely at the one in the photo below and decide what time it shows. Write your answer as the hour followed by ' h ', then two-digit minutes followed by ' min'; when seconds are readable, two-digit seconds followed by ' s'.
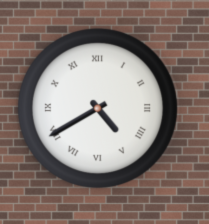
4 h 40 min
